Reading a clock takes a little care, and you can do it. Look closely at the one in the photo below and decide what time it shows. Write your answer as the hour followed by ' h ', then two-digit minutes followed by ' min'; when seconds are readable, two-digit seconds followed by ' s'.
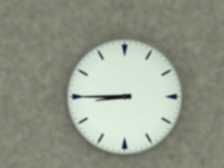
8 h 45 min
